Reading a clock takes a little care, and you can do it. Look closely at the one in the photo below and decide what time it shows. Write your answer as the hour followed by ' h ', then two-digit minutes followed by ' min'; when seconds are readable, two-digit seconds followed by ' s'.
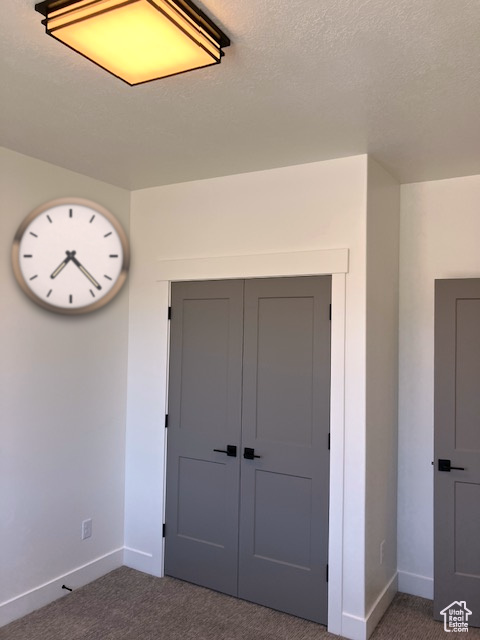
7 h 23 min
